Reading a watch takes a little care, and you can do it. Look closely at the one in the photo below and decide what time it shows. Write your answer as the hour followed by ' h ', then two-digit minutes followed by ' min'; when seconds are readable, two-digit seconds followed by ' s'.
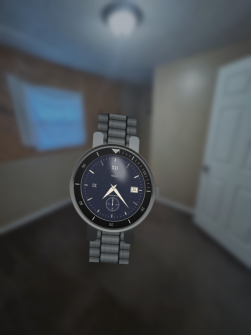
7 h 23 min
